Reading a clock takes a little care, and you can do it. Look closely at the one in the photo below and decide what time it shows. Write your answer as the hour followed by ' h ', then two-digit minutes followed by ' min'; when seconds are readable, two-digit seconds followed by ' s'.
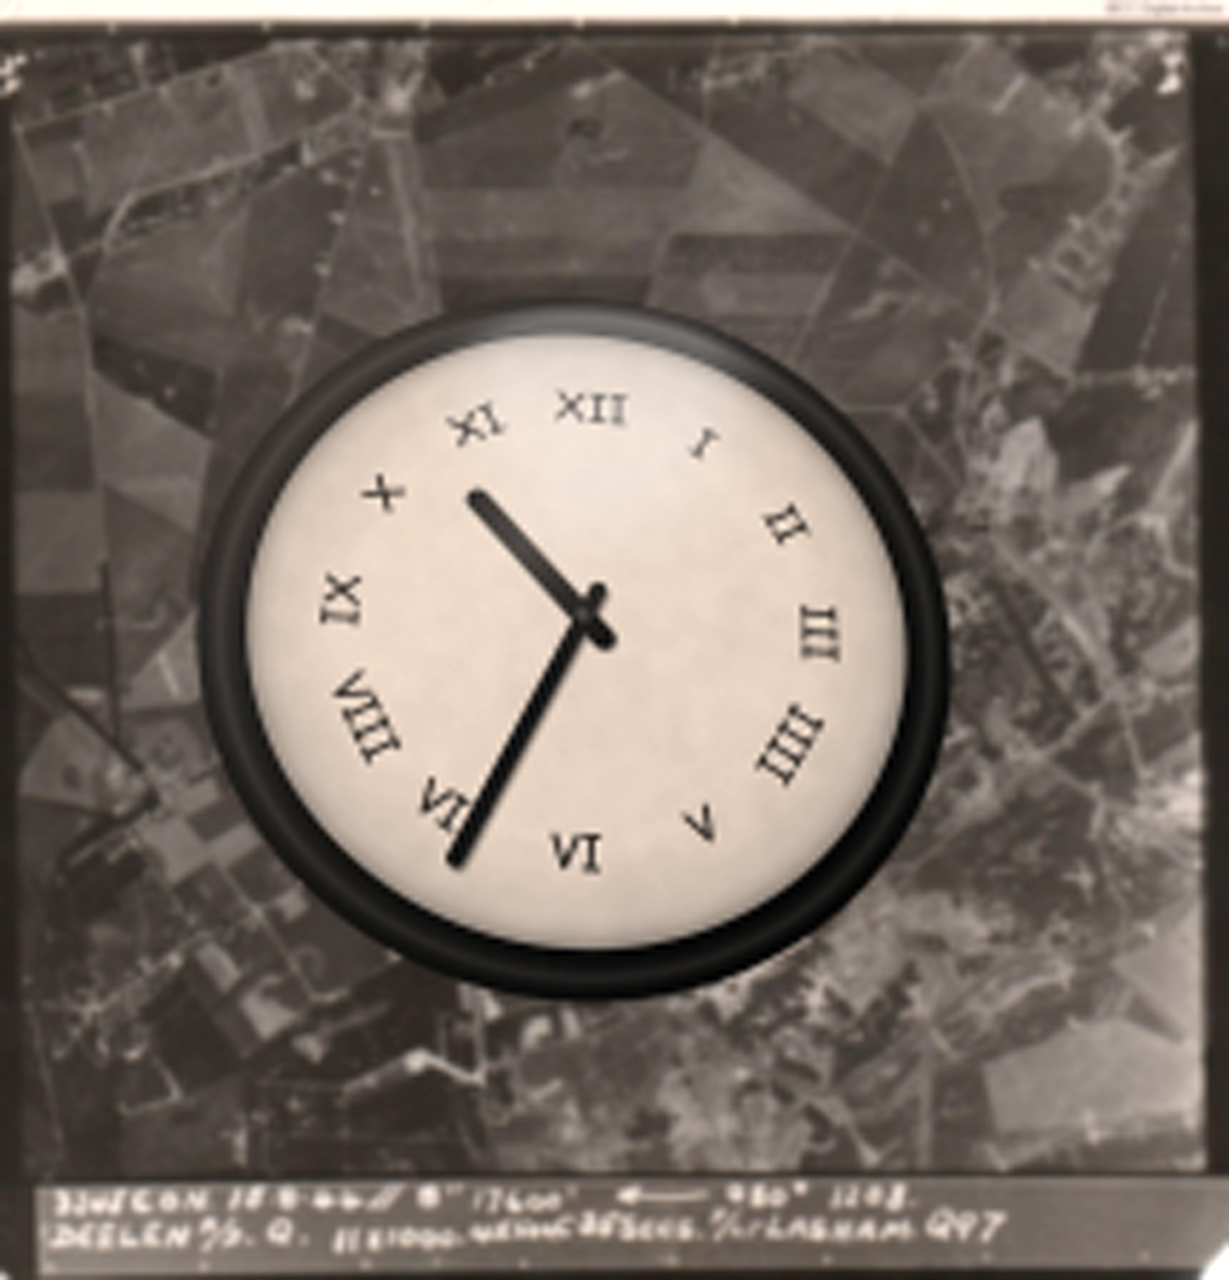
10 h 34 min
